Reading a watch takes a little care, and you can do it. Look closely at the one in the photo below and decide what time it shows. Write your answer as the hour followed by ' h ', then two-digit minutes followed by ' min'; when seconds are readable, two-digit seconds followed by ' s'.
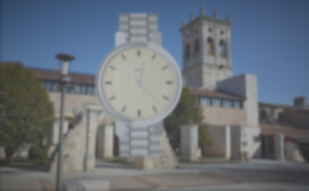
12 h 23 min
